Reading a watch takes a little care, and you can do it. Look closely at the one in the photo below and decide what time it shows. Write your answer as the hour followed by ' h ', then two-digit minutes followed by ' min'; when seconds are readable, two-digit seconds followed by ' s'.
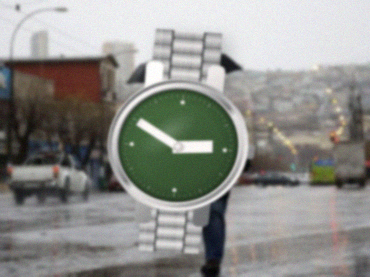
2 h 50 min
